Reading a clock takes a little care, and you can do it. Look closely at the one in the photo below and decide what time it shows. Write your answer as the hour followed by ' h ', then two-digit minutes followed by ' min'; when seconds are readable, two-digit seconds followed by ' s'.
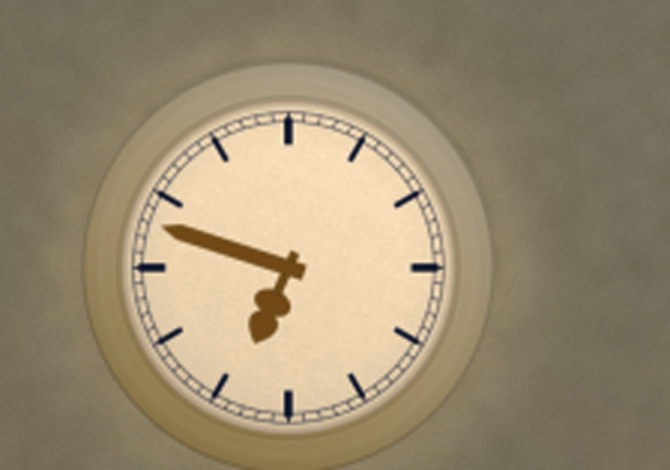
6 h 48 min
